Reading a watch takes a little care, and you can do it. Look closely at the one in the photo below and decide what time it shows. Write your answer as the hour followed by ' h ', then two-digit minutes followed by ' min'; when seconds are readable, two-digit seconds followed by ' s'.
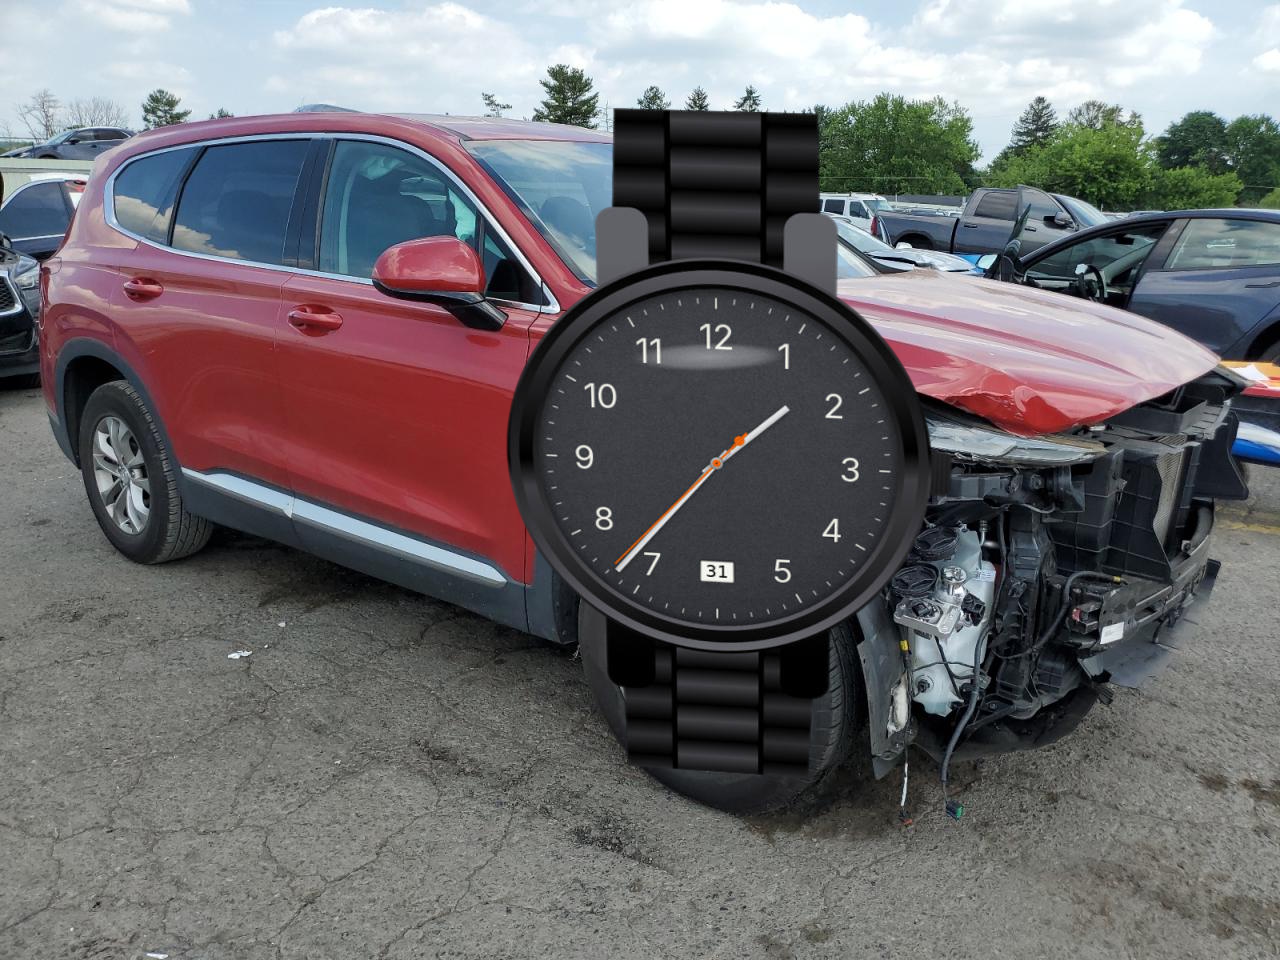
1 h 36 min 37 s
